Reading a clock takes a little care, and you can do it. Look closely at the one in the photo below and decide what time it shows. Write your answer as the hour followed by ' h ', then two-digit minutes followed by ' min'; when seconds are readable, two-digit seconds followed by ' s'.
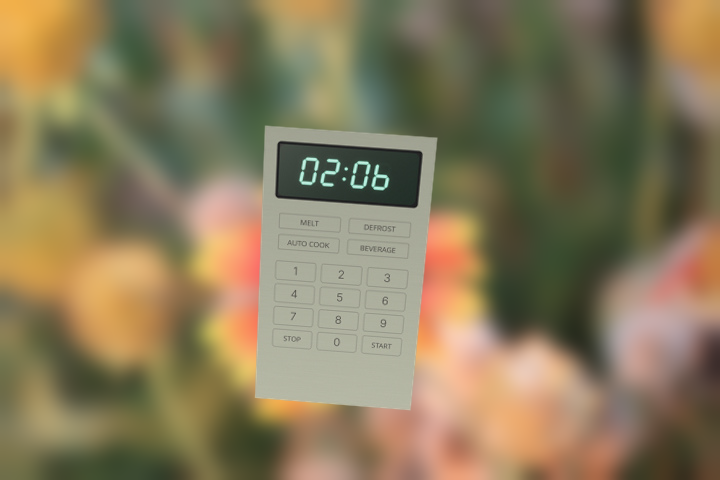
2 h 06 min
